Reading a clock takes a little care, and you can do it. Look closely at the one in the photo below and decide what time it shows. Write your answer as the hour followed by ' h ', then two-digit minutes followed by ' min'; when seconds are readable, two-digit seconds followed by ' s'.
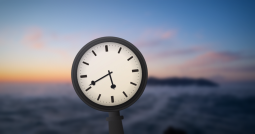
5 h 41 min
